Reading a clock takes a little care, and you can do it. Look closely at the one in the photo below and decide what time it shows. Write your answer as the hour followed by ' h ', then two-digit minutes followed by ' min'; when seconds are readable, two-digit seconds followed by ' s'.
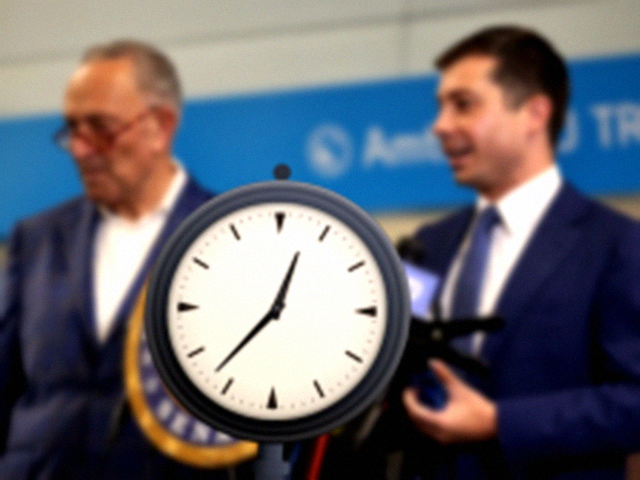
12 h 37 min
